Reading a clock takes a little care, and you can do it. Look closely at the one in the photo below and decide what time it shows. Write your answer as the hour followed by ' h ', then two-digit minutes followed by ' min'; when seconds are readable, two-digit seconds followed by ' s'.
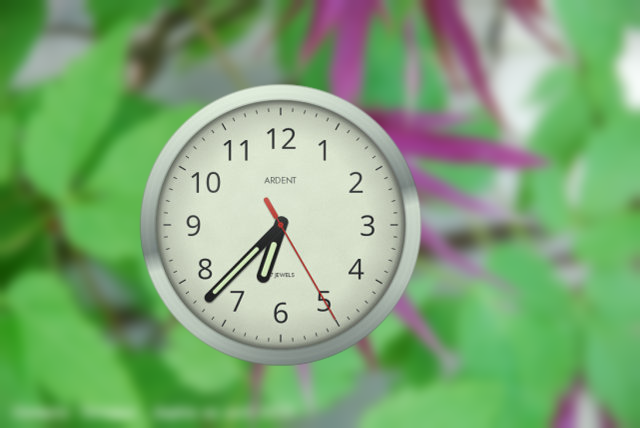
6 h 37 min 25 s
